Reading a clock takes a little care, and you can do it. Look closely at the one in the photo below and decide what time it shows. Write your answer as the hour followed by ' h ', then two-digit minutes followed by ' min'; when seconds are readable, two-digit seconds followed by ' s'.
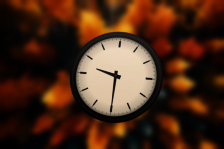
9 h 30 min
